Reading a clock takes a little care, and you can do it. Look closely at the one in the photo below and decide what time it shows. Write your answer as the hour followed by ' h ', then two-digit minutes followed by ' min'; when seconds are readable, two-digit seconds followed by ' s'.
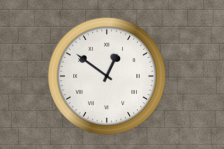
12 h 51 min
